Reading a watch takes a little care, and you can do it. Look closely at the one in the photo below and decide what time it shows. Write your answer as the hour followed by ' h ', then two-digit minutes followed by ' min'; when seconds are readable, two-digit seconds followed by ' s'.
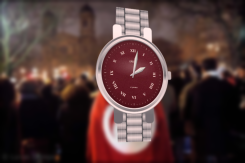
2 h 02 min
